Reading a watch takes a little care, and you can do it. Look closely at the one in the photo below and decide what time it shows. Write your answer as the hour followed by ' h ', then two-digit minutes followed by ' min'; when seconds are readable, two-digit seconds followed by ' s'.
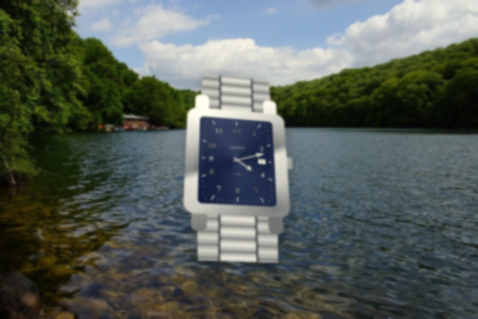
4 h 12 min
